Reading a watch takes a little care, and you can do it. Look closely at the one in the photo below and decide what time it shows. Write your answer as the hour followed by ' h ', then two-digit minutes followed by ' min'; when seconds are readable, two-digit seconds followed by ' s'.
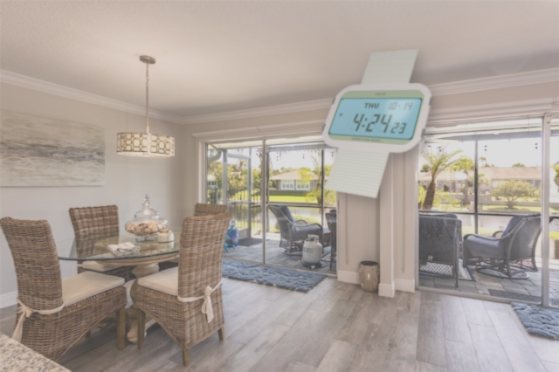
4 h 24 min 23 s
